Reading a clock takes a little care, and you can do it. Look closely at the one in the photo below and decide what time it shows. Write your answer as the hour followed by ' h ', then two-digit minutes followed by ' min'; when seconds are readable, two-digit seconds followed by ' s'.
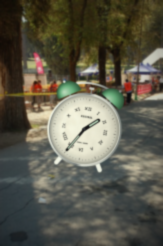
1 h 35 min
